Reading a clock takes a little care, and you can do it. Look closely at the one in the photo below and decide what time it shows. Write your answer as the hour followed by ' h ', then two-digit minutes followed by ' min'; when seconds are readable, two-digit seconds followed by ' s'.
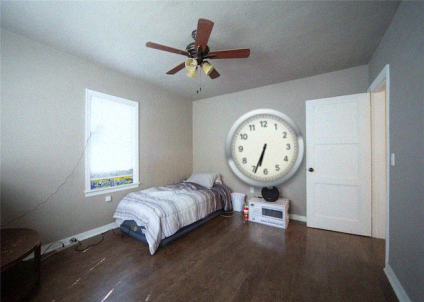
6 h 34 min
